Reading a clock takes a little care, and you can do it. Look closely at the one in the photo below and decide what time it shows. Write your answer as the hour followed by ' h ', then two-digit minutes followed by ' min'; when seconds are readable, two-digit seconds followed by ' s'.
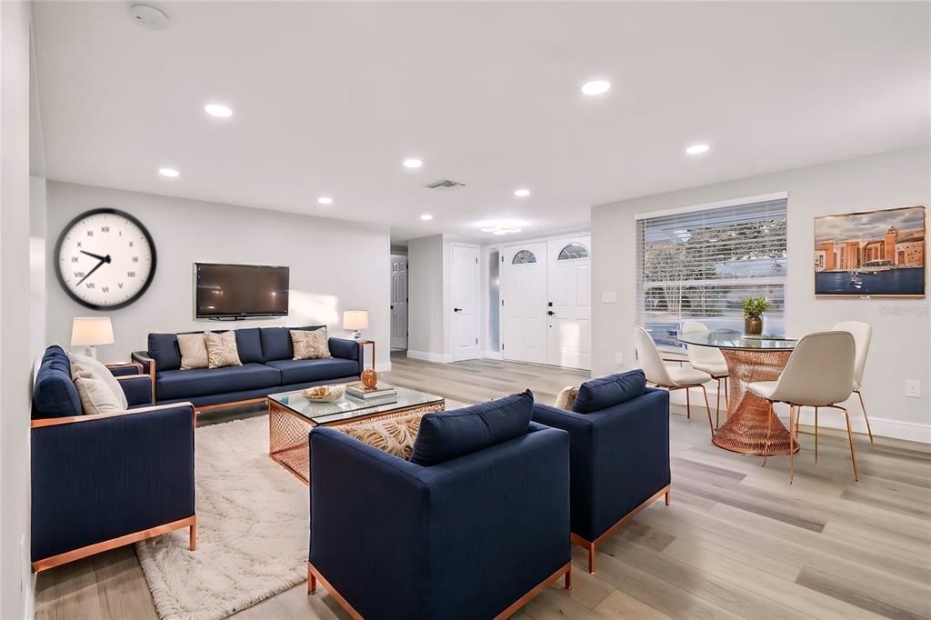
9 h 38 min
